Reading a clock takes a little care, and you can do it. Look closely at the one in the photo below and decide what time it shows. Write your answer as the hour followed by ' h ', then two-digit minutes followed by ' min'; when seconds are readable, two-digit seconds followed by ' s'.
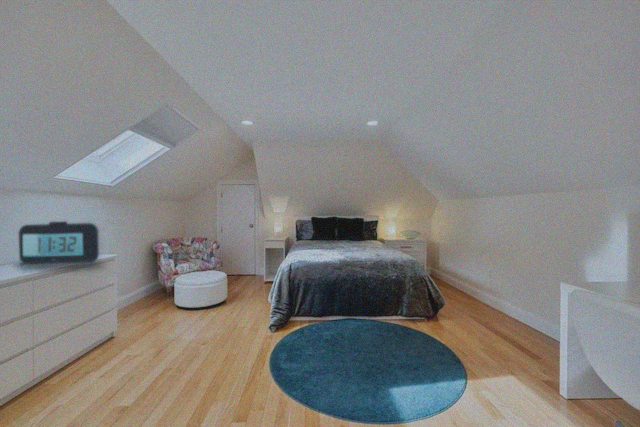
11 h 32 min
